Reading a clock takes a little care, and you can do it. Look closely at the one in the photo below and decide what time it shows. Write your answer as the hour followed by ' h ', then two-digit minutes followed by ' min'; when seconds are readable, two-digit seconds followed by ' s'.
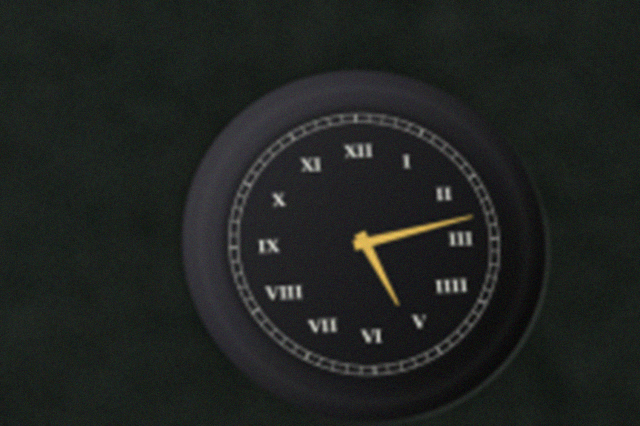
5 h 13 min
